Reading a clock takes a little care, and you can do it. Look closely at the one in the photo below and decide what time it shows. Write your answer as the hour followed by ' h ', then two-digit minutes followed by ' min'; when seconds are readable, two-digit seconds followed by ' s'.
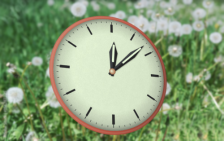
12 h 08 min
